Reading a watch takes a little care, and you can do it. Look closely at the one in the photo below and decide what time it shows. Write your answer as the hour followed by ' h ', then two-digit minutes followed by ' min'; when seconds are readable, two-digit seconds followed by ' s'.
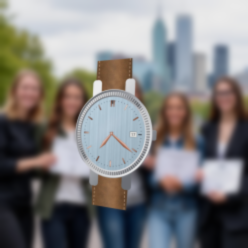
7 h 21 min
